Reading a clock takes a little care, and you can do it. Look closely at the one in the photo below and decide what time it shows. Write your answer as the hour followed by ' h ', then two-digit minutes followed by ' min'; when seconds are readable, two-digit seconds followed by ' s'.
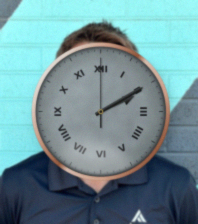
2 h 10 min 00 s
